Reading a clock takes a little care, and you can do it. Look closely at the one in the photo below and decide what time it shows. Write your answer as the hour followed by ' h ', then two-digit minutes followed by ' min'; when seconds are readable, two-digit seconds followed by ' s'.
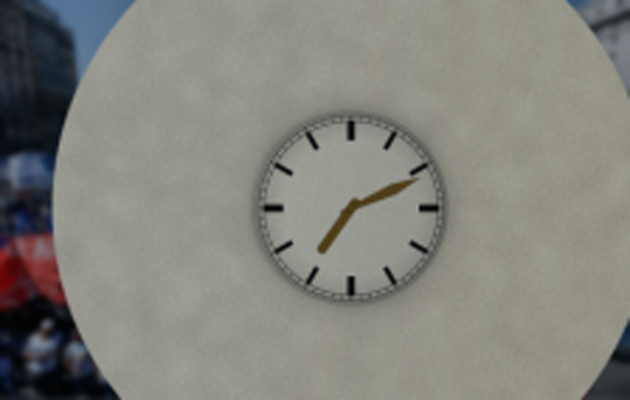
7 h 11 min
